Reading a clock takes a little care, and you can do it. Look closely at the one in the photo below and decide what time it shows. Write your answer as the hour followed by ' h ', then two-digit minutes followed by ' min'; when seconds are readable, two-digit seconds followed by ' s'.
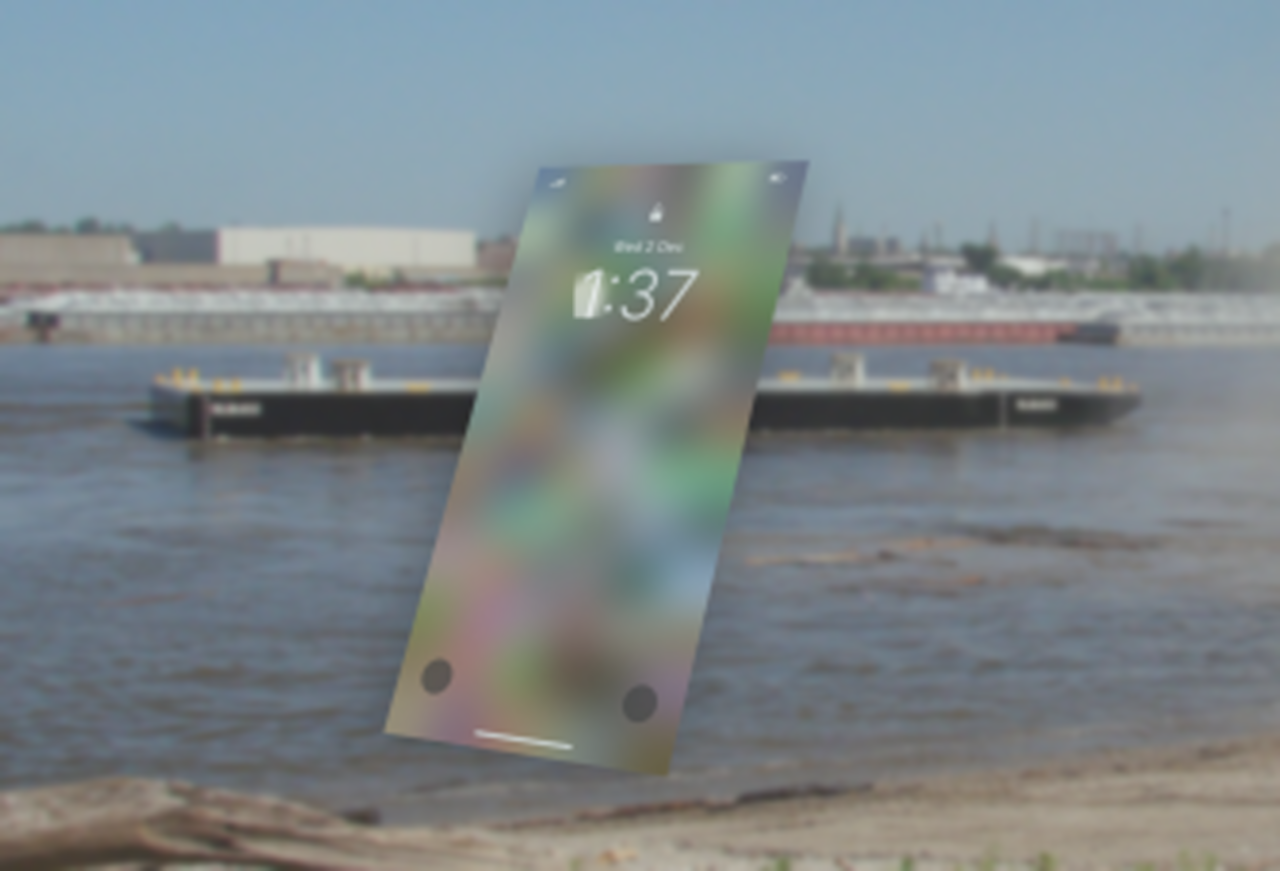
1 h 37 min
